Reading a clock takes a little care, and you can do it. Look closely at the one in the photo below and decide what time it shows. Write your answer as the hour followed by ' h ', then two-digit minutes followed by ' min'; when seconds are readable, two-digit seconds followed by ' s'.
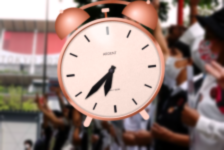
6 h 38 min
